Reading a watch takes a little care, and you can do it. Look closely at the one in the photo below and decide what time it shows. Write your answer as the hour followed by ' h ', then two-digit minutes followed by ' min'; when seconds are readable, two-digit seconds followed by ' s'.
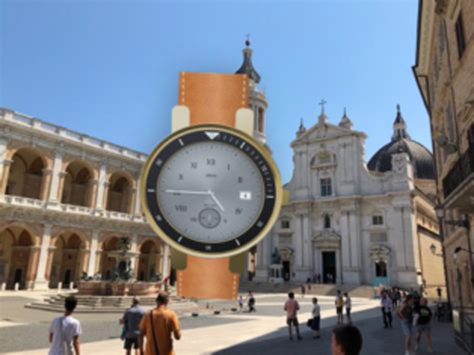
4 h 45 min
